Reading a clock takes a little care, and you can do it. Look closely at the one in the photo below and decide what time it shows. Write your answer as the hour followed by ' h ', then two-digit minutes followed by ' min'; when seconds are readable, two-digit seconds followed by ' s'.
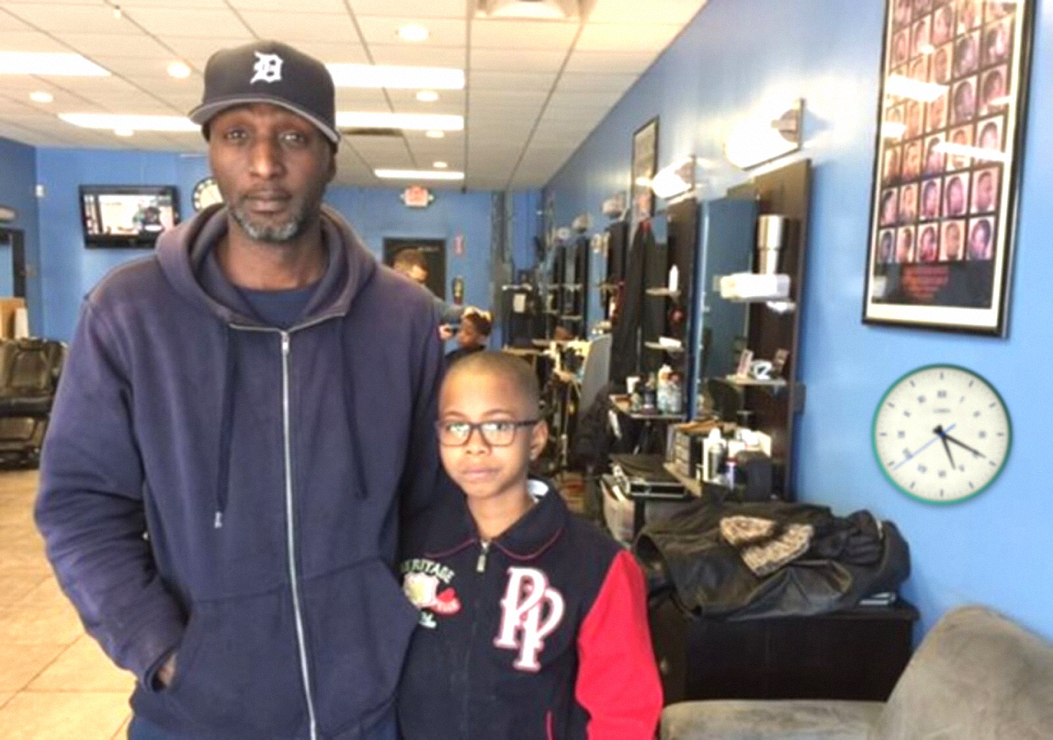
5 h 19 min 39 s
